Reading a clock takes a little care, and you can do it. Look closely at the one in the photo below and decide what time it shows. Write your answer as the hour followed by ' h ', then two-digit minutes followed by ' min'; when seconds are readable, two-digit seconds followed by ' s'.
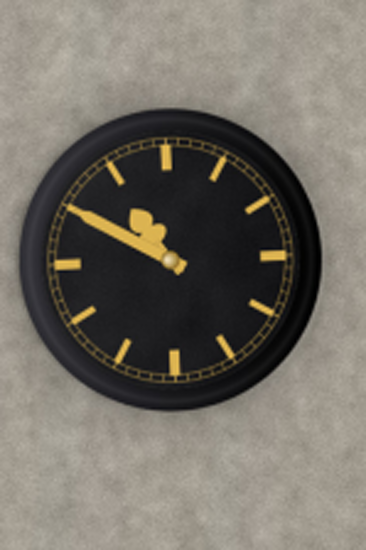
10 h 50 min
